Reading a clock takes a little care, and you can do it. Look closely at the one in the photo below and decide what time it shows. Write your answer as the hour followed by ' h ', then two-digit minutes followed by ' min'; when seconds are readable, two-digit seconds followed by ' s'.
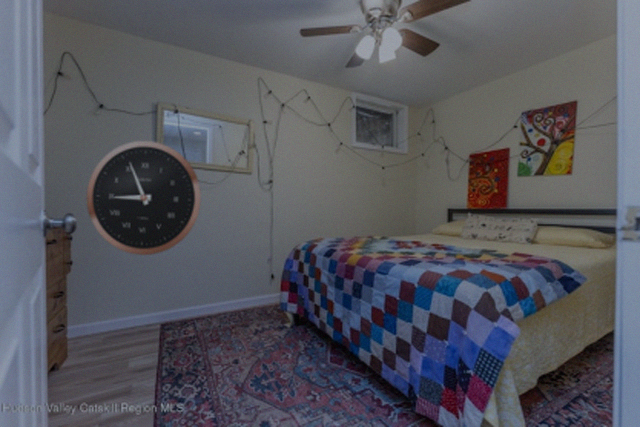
8 h 56 min
